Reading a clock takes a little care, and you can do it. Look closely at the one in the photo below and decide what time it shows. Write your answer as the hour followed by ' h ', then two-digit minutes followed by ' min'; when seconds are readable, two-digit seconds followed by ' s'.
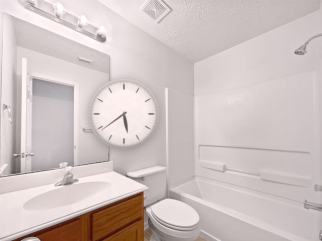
5 h 39 min
